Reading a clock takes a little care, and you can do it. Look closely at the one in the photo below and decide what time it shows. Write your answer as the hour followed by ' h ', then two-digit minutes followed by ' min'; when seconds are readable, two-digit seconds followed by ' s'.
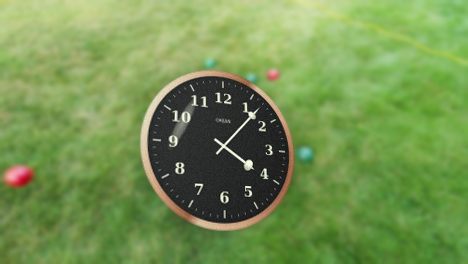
4 h 07 min
